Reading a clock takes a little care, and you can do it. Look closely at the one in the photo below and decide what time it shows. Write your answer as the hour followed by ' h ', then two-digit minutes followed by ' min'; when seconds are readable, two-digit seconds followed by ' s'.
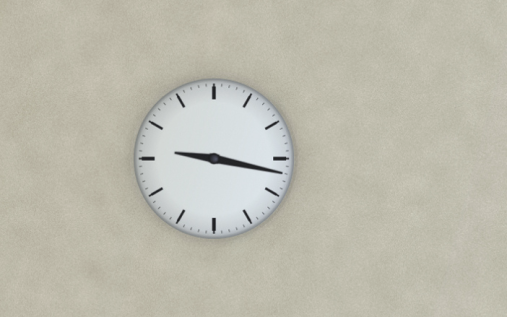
9 h 17 min
